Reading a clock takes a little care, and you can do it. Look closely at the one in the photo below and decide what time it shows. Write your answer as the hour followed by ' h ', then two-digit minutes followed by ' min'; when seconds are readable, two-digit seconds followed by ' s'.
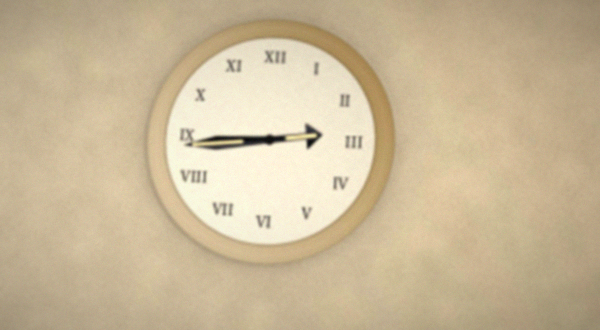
2 h 44 min
